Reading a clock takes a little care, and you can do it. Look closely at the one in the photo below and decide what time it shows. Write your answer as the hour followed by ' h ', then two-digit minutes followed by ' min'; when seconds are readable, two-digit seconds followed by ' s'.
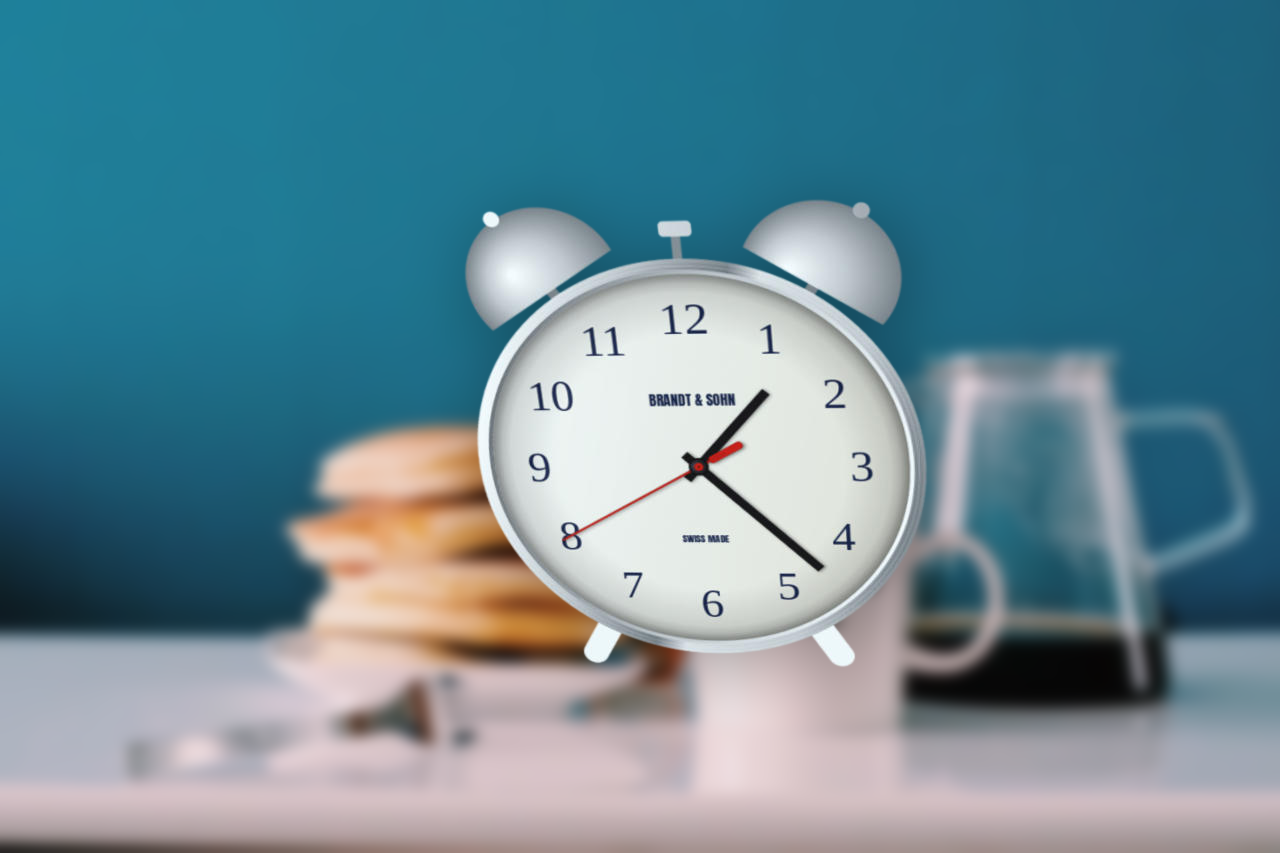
1 h 22 min 40 s
